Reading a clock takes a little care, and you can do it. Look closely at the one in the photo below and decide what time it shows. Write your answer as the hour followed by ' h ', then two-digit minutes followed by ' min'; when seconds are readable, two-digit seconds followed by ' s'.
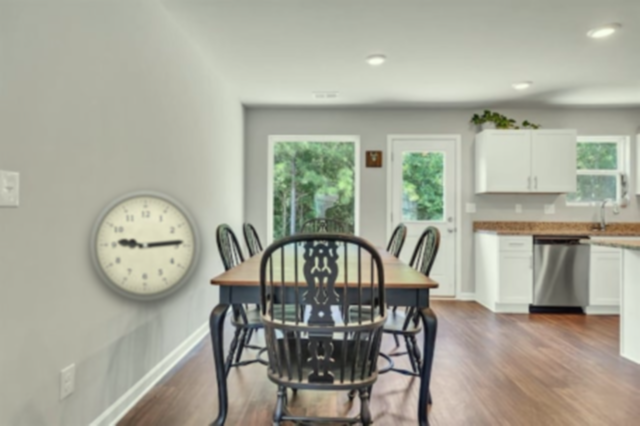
9 h 14 min
